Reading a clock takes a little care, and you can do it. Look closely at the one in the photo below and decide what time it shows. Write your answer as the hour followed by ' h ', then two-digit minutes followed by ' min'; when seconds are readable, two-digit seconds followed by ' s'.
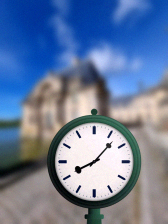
8 h 07 min
